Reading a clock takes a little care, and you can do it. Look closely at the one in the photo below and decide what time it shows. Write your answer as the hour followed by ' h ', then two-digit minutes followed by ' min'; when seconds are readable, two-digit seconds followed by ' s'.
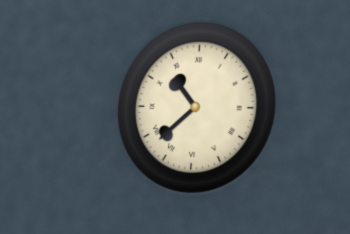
10 h 38 min
